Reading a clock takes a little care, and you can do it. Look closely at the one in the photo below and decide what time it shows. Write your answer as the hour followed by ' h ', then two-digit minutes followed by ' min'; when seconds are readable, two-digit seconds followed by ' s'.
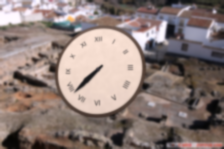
7 h 38 min
